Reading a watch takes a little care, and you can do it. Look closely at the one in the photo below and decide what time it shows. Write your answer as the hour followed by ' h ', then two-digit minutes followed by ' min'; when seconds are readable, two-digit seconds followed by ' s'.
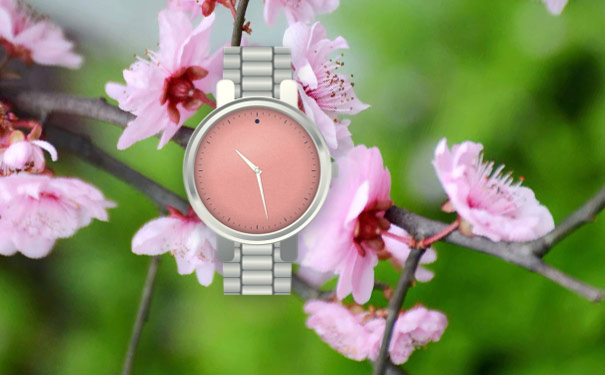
10 h 28 min
